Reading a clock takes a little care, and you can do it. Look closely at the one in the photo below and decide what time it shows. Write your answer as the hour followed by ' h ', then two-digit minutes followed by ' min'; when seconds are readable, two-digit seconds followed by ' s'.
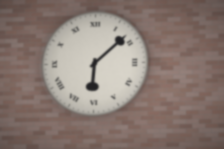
6 h 08 min
